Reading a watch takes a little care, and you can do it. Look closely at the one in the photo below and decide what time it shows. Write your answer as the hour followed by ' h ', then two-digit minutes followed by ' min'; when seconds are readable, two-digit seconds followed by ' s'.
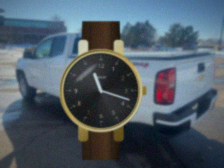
11 h 18 min
